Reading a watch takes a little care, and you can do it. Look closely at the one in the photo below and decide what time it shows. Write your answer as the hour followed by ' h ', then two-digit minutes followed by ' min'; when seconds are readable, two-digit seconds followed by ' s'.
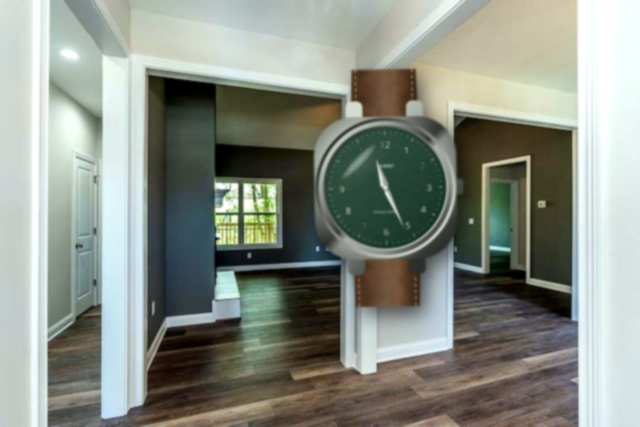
11 h 26 min
